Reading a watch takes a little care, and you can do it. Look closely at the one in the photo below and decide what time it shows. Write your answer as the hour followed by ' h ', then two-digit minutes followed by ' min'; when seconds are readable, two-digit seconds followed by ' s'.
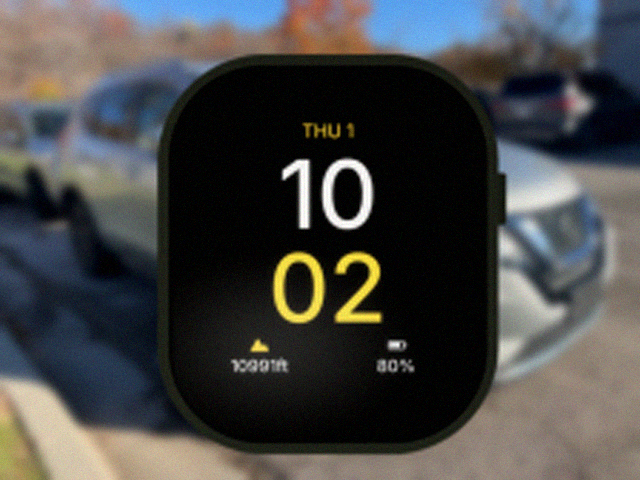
10 h 02 min
